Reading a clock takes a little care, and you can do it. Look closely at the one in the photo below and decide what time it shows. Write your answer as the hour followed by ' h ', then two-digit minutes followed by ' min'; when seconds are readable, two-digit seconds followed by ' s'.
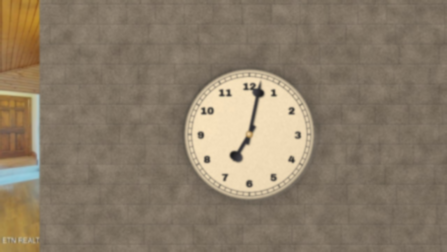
7 h 02 min
